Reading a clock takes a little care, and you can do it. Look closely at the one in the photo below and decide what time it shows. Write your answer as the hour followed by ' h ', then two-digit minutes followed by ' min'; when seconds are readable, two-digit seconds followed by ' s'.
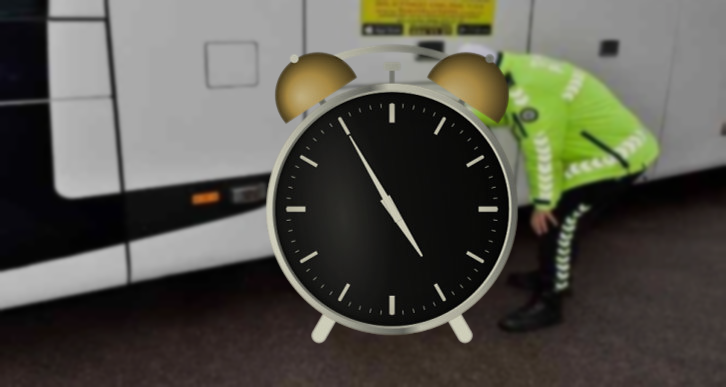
4 h 55 min
